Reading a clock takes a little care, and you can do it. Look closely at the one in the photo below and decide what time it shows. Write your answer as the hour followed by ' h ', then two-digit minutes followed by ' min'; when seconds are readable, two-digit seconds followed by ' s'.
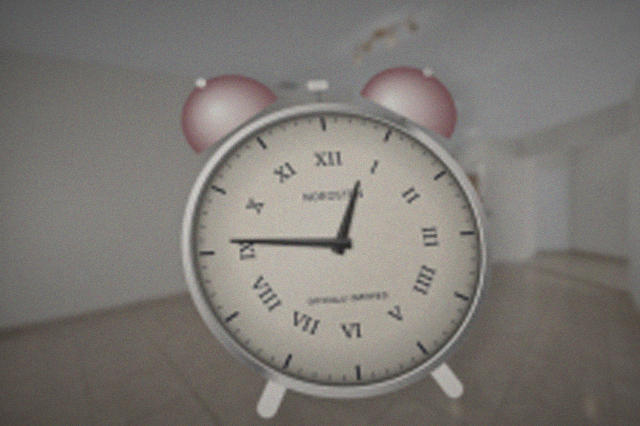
12 h 46 min
